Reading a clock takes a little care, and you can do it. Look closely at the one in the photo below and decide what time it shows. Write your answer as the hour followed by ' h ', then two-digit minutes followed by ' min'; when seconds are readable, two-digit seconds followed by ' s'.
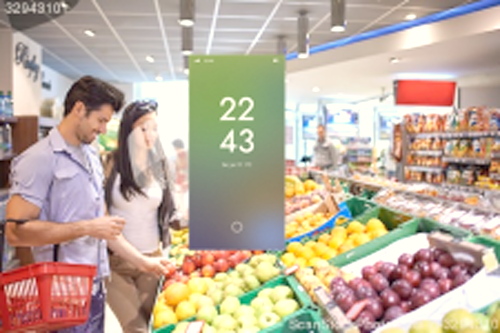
22 h 43 min
